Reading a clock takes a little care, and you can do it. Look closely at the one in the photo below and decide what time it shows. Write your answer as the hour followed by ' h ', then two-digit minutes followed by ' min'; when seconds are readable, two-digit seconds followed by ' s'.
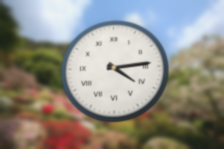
4 h 14 min
